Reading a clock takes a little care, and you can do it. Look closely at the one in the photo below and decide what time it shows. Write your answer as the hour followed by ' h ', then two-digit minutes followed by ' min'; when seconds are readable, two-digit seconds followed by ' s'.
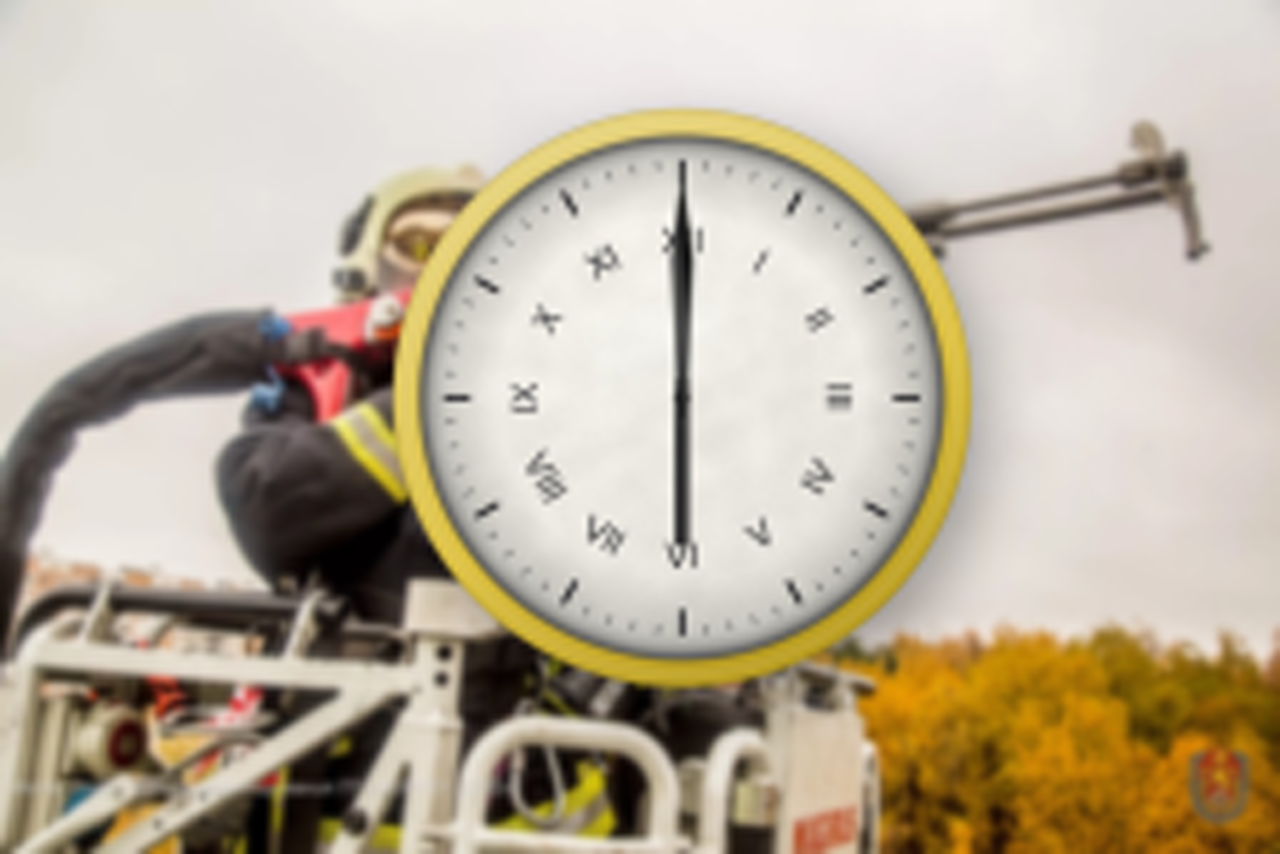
6 h 00 min
